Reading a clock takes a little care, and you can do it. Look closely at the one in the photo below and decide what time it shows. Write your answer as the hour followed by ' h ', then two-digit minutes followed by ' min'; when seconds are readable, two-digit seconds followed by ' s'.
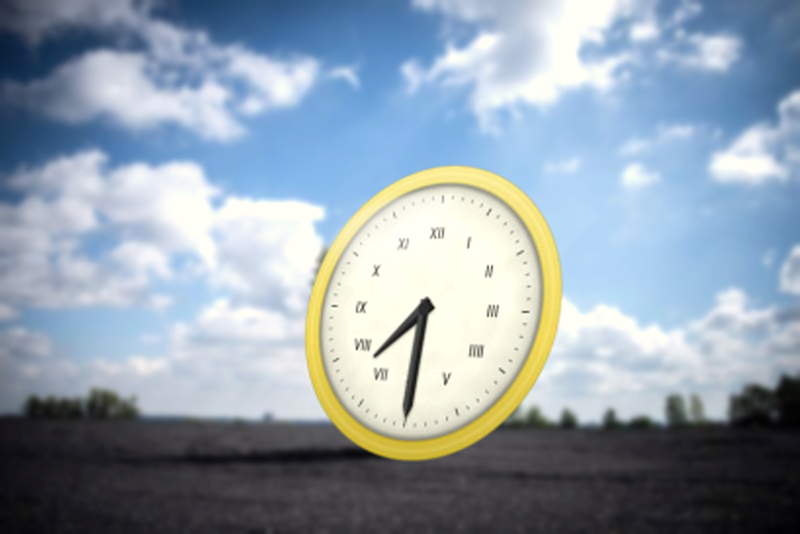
7 h 30 min
